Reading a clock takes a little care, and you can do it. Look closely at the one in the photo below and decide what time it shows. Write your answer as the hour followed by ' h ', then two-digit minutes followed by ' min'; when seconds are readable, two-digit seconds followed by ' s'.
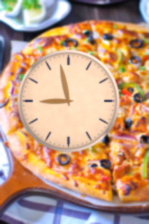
8 h 58 min
